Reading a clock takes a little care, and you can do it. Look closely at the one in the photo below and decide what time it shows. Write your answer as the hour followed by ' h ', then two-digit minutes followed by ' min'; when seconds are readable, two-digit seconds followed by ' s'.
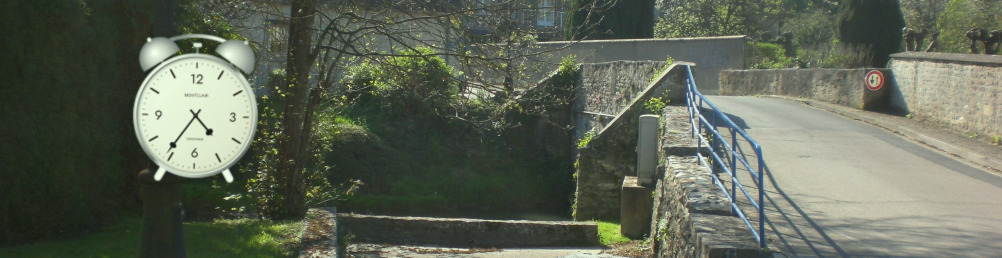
4 h 36 min
